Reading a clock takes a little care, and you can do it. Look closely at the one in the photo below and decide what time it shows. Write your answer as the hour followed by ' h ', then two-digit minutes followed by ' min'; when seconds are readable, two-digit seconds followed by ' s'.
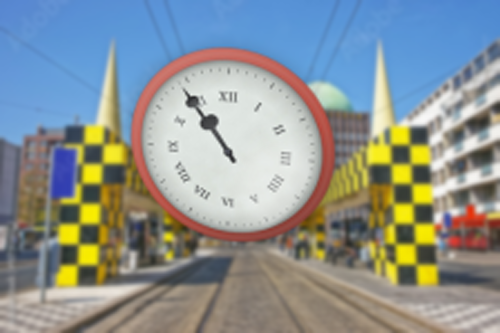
10 h 54 min
